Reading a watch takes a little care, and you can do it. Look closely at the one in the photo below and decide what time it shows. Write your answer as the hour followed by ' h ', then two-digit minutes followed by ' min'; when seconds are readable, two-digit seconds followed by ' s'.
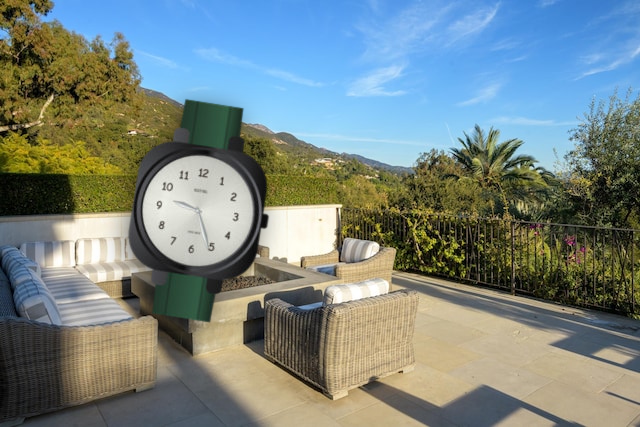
9 h 26 min
